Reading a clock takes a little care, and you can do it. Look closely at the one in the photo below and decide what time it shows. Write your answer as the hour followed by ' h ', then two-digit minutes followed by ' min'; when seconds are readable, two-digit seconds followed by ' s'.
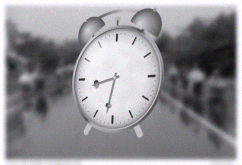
8 h 32 min
